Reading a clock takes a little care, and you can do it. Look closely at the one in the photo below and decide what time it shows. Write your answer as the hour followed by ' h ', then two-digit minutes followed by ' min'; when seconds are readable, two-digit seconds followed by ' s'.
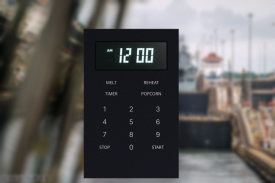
12 h 00 min
